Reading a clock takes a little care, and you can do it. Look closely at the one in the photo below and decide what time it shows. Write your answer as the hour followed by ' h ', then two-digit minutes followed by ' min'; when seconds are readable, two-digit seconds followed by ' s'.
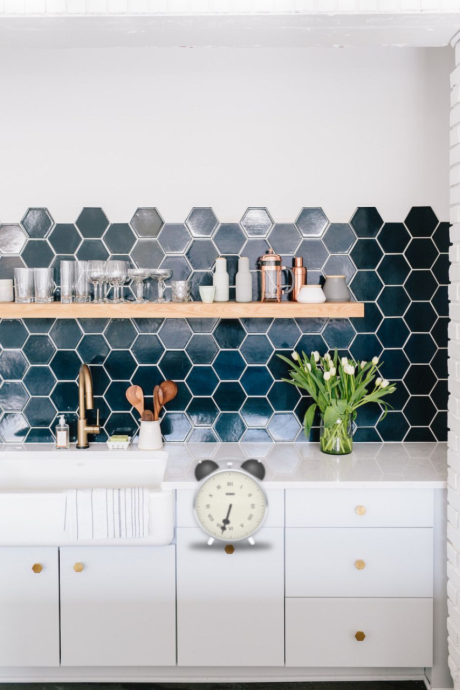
6 h 33 min
